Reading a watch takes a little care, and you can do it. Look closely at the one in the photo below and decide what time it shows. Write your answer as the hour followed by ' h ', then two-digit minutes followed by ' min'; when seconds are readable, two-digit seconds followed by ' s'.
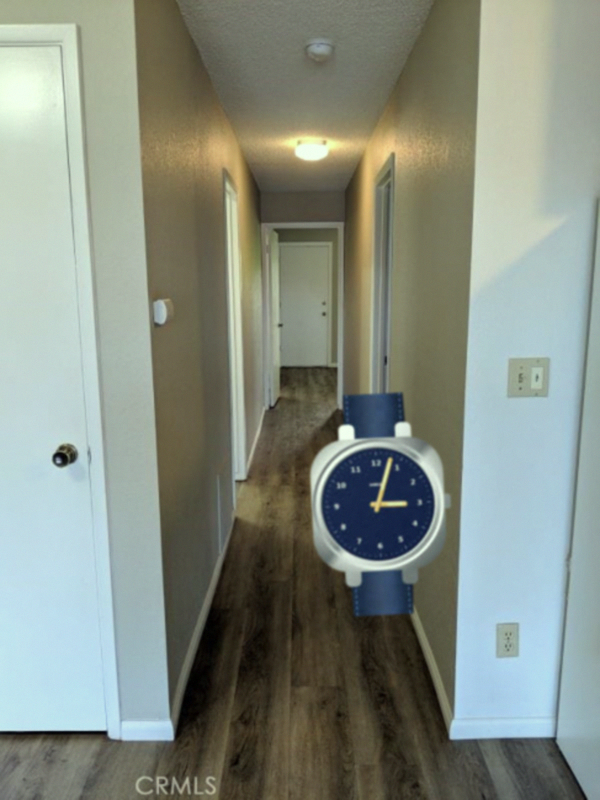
3 h 03 min
